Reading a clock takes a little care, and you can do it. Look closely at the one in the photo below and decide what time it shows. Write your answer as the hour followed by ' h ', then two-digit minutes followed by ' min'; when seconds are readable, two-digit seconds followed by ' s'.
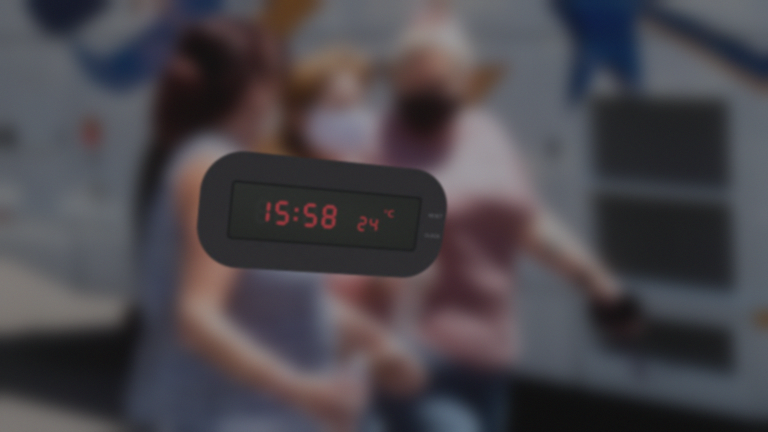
15 h 58 min
